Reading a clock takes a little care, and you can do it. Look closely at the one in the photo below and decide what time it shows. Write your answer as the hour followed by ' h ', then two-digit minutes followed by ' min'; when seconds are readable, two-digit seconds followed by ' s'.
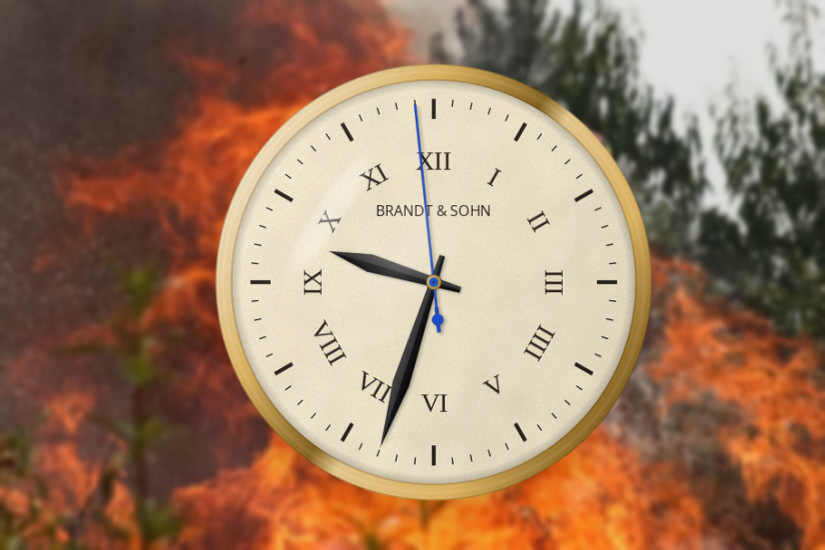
9 h 32 min 59 s
